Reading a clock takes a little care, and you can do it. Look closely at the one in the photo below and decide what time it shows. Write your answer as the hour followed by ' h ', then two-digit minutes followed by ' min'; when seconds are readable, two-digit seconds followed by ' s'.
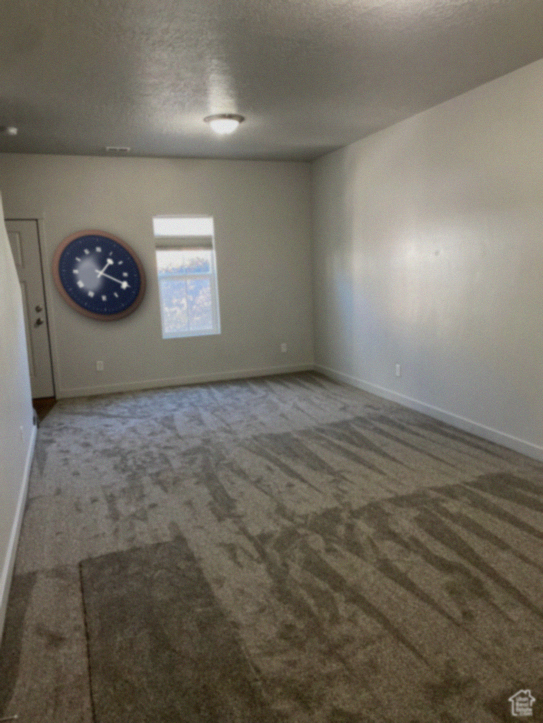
1 h 19 min
